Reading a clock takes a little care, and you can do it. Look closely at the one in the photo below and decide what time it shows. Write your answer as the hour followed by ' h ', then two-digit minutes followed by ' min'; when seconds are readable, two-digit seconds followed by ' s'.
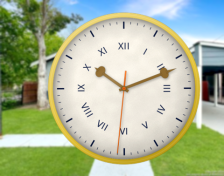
10 h 11 min 31 s
